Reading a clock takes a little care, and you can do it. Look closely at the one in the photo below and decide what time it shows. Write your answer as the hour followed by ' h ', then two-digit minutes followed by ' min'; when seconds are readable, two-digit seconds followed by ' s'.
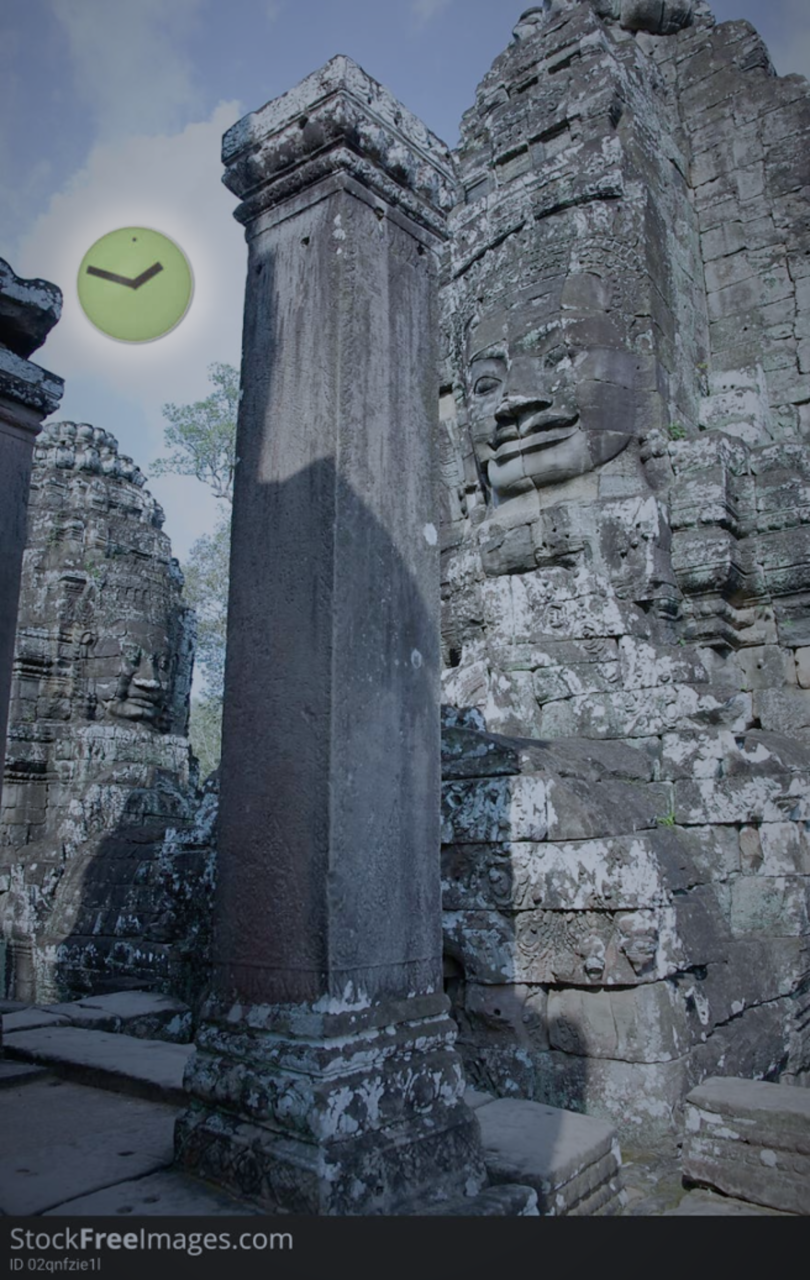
1 h 48 min
